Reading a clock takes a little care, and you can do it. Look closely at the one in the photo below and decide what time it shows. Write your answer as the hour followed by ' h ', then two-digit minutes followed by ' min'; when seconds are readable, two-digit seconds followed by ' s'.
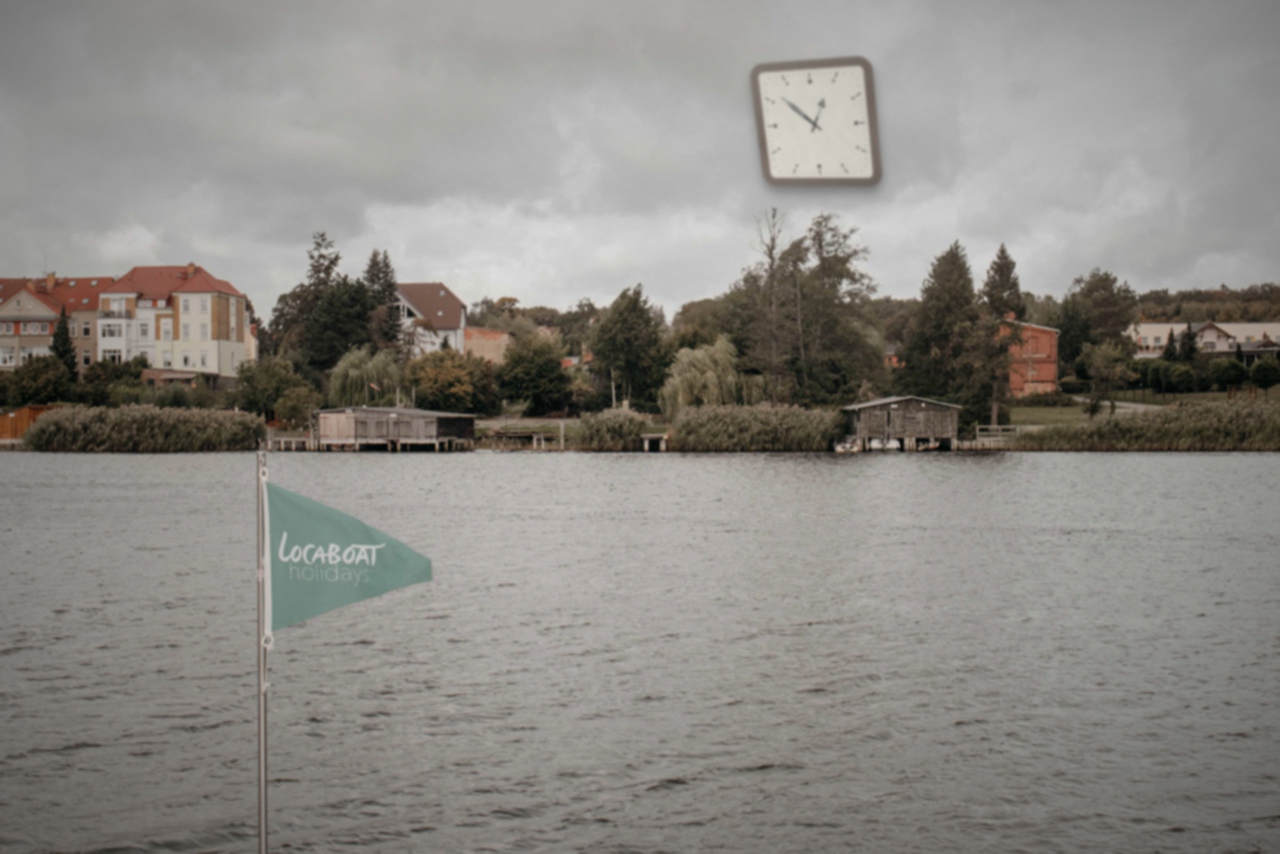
12 h 52 min
